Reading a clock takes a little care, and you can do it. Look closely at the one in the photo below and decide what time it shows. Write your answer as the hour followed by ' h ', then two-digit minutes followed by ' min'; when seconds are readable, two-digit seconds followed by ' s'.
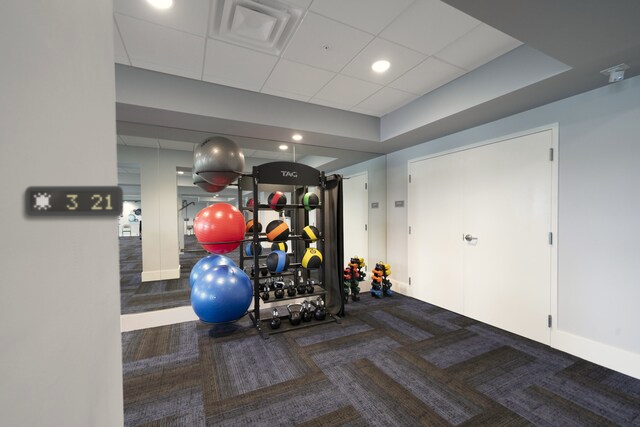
3 h 21 min
